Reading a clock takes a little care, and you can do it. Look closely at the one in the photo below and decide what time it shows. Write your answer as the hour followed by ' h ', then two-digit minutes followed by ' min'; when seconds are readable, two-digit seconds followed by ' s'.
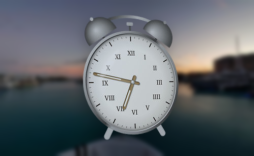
6 h 47 min
